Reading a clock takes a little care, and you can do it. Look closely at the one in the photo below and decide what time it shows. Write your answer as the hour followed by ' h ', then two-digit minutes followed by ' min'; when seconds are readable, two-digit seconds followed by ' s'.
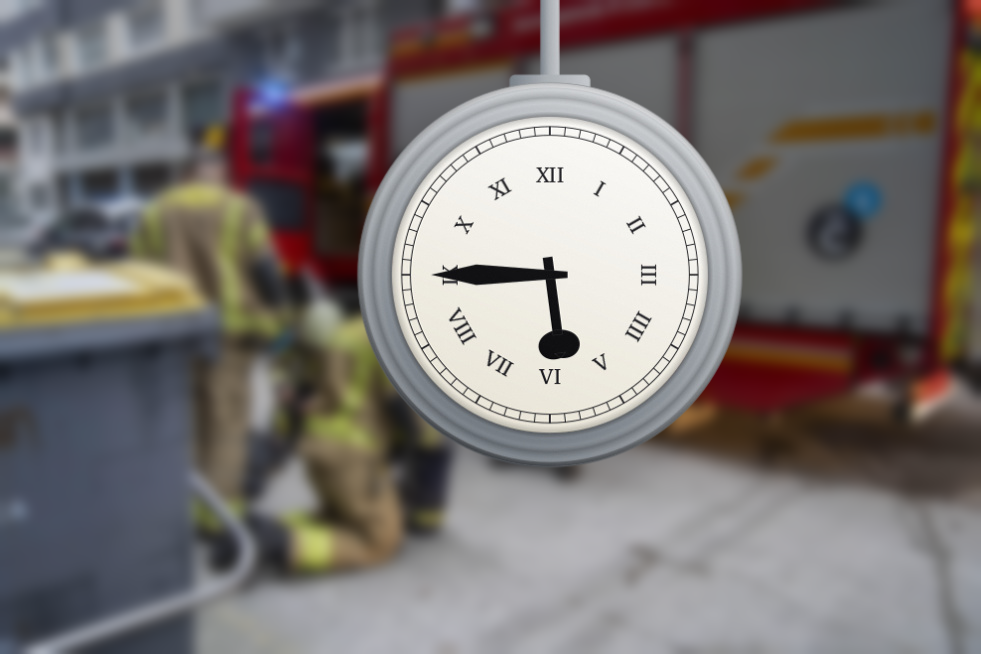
5 h 45 min
